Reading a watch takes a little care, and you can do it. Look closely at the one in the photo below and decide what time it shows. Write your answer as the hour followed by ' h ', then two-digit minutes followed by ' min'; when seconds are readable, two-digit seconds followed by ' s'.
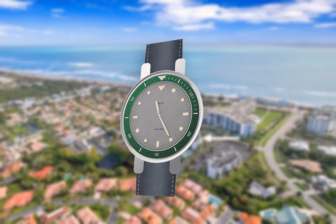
11 h 25 min
